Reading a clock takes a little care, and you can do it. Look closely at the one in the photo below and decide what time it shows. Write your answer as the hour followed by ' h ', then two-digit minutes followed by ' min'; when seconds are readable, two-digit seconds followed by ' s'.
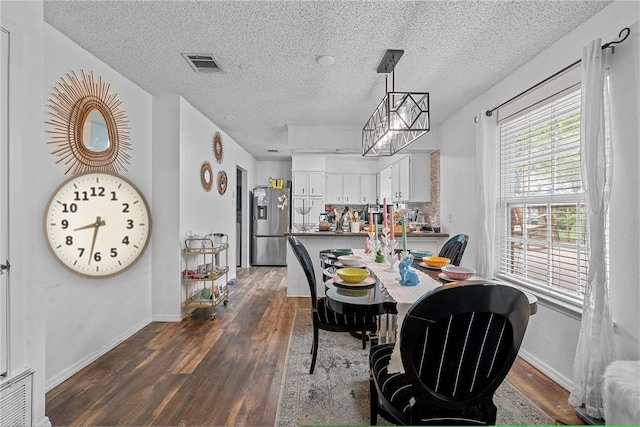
8 h 32 min
